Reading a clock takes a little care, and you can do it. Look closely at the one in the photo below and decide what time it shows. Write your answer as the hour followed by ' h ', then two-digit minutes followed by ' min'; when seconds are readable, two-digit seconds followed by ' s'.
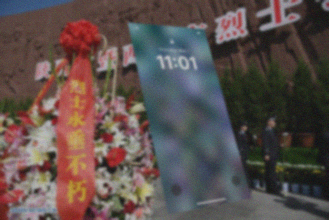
11 h 01 min
